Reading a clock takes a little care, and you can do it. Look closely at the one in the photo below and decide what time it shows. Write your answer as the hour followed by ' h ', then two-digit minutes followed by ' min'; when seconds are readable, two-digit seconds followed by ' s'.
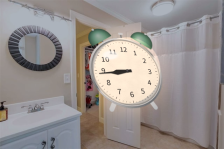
8 h 44 min
